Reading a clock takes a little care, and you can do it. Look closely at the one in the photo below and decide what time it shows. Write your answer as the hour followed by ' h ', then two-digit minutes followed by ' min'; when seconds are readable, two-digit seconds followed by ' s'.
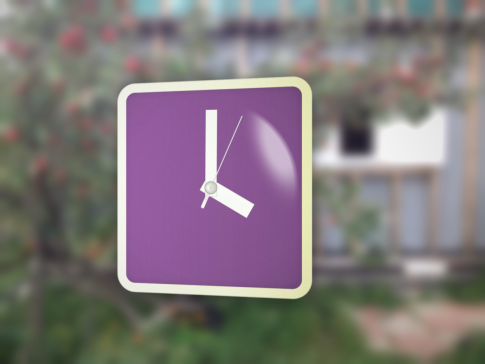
4 h 00 min 04 s
